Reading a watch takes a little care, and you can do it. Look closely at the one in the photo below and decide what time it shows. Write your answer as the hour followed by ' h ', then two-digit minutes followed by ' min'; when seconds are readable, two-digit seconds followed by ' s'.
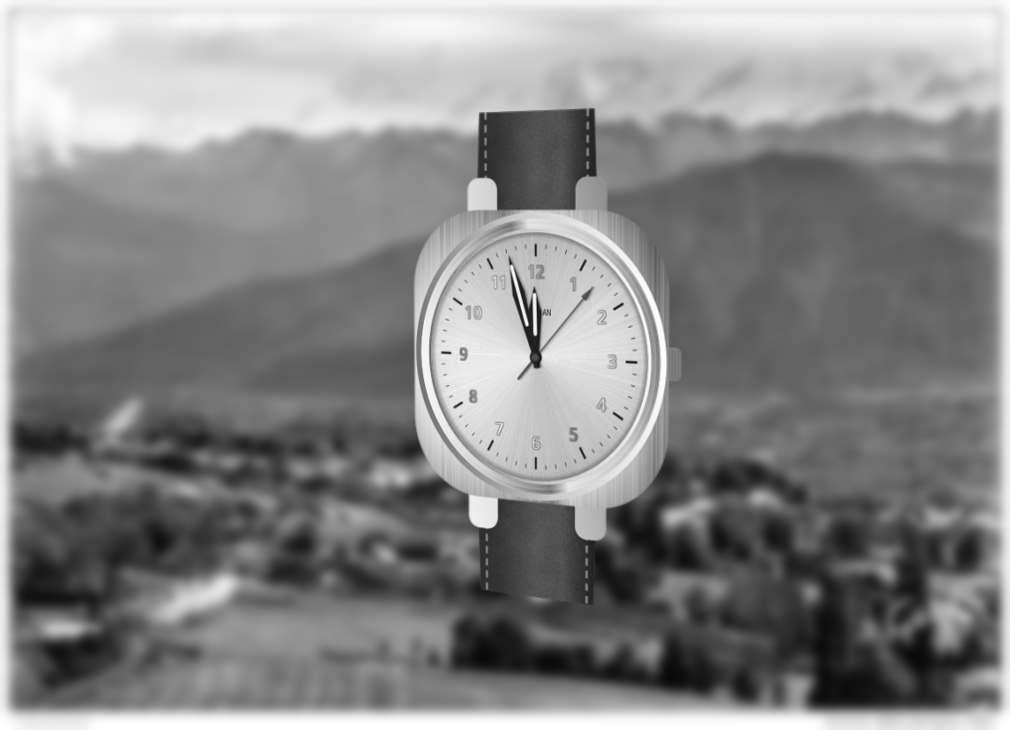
11 h 57 min 07 s
